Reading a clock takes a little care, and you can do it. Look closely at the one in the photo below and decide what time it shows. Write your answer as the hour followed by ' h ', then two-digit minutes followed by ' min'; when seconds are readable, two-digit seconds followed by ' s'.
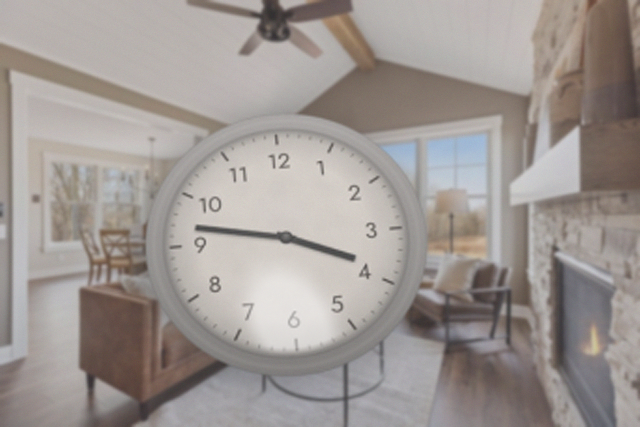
3 h 47 min
